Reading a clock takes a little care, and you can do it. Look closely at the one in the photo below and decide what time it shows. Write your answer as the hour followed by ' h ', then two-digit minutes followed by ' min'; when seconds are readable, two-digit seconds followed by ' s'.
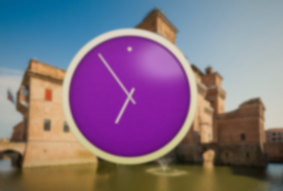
6 h 54 min
